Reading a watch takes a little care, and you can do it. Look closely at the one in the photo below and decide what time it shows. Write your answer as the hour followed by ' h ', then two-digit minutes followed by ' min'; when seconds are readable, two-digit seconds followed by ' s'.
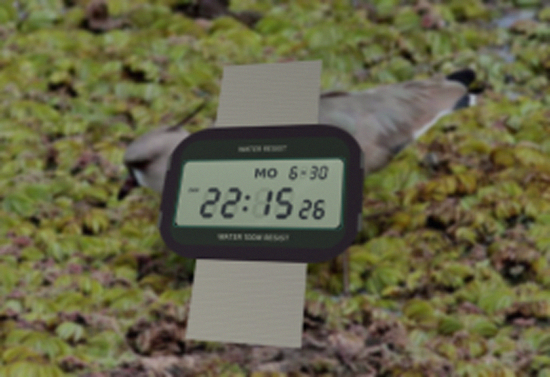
22 h 15 min 26 s
